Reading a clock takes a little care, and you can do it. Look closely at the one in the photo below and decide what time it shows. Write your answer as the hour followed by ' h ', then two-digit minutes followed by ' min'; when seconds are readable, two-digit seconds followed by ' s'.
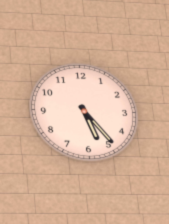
5 h 24 min
